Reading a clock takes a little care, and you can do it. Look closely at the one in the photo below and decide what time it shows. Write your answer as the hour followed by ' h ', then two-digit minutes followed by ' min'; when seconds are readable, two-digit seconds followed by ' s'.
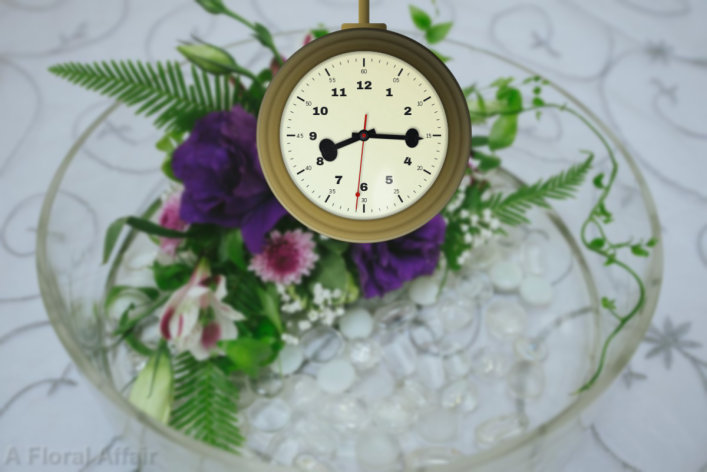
8 h 15 min 31 s
